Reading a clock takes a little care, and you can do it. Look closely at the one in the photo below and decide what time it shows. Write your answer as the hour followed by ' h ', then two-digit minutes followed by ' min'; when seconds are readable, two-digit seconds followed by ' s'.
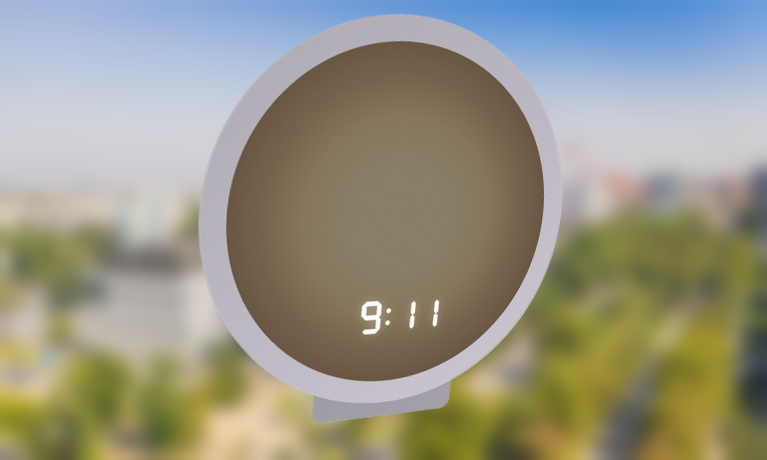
9 h 11 min
